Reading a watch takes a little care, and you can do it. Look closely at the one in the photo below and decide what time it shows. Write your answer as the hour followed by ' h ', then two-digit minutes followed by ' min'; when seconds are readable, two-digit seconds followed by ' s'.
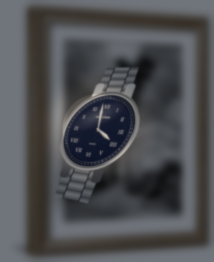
3 h 58 min
